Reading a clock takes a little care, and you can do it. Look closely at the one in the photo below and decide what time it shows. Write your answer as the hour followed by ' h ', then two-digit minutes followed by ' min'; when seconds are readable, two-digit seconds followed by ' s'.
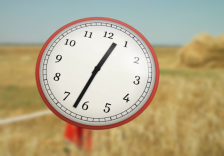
12 h 32 min
